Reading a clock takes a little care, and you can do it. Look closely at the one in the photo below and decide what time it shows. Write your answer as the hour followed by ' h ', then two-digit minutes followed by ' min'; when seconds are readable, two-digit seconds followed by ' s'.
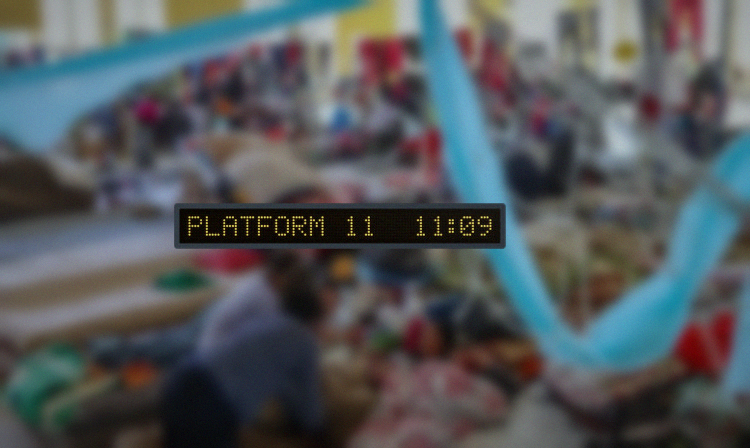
11 h 09 min
